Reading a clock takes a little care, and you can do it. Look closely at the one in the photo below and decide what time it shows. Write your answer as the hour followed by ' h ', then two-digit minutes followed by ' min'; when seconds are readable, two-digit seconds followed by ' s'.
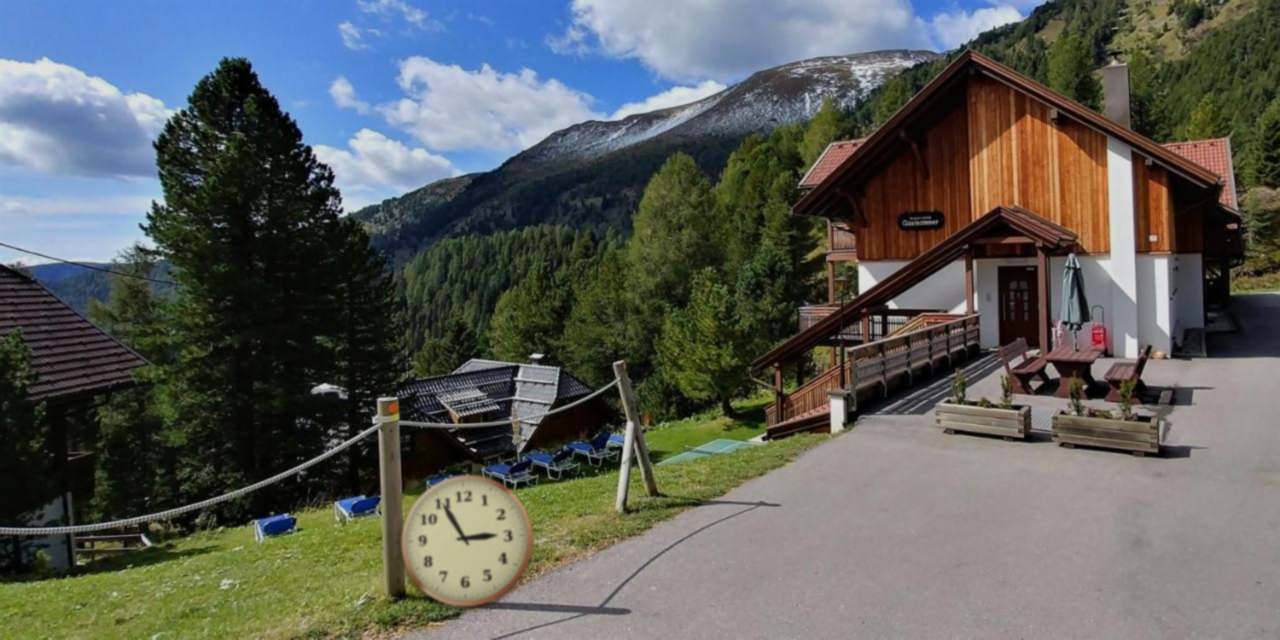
2 h 55 min
